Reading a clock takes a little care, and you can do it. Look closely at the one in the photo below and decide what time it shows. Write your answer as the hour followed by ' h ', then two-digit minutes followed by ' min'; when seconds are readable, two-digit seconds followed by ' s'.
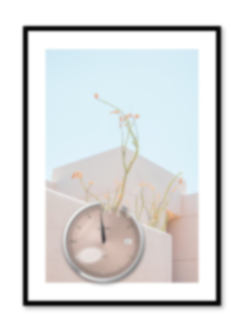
11 h 59 min
